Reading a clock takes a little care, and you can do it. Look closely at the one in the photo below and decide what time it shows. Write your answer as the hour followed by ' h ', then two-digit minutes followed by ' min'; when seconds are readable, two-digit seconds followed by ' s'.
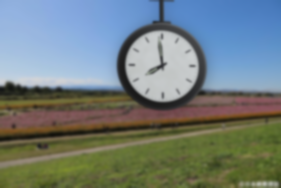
7 h 59 min
